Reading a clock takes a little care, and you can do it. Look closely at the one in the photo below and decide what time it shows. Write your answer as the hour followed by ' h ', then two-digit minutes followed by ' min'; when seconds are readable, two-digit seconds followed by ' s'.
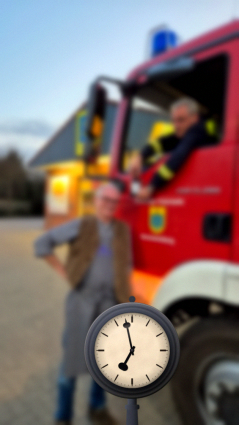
6 h 58 min
